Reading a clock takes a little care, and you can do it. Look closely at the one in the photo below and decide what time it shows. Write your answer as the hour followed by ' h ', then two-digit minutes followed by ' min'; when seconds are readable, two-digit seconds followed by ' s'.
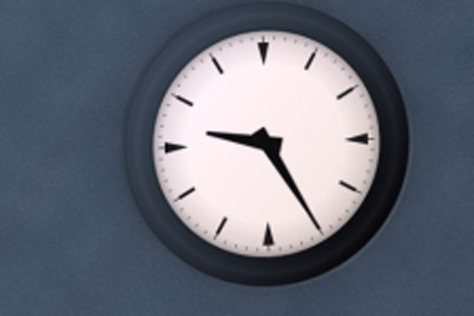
9 h 25 min
